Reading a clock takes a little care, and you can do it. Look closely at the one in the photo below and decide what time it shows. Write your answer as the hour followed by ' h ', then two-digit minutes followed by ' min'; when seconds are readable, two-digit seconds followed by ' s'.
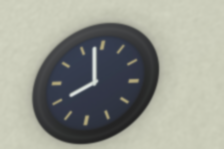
7 h 58 min
